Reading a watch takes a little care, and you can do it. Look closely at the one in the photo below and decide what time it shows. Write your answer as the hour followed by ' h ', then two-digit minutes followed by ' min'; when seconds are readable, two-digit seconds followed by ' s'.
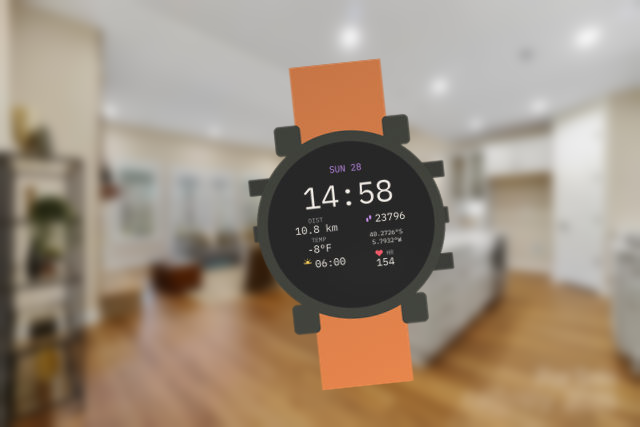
14 h 58 min
